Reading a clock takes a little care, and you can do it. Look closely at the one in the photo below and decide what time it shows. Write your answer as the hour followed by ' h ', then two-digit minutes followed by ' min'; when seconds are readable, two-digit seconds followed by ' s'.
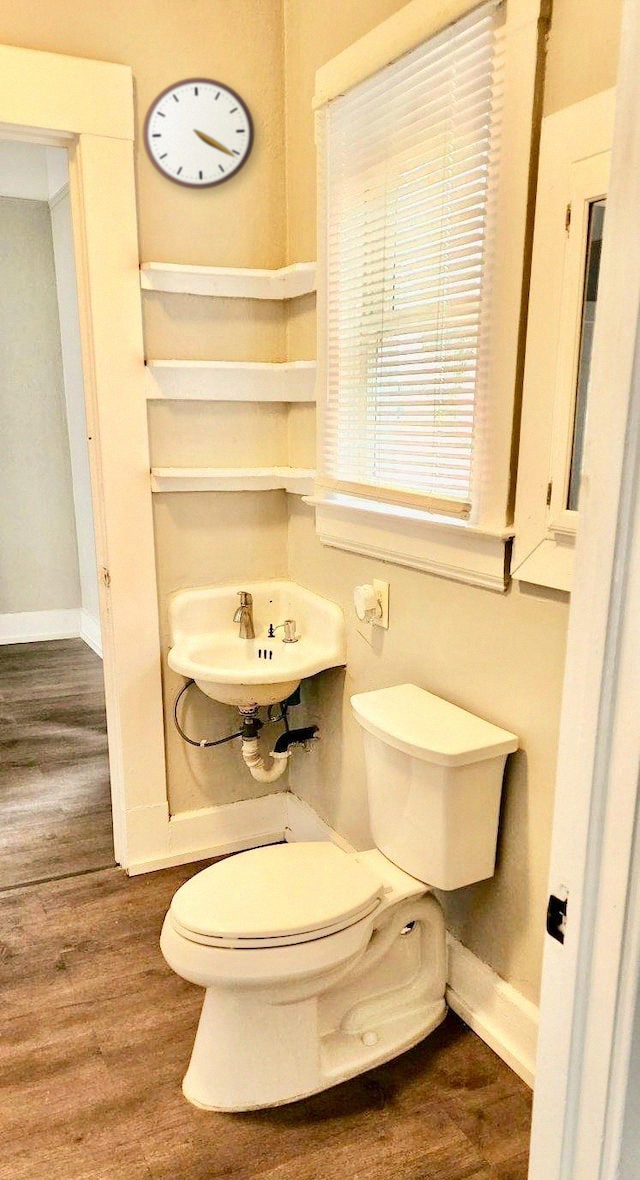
4 h 21 min
